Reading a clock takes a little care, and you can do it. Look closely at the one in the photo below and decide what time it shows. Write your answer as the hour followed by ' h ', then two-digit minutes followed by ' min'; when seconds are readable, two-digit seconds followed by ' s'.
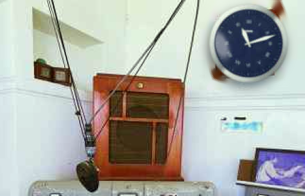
11 h 12 min
